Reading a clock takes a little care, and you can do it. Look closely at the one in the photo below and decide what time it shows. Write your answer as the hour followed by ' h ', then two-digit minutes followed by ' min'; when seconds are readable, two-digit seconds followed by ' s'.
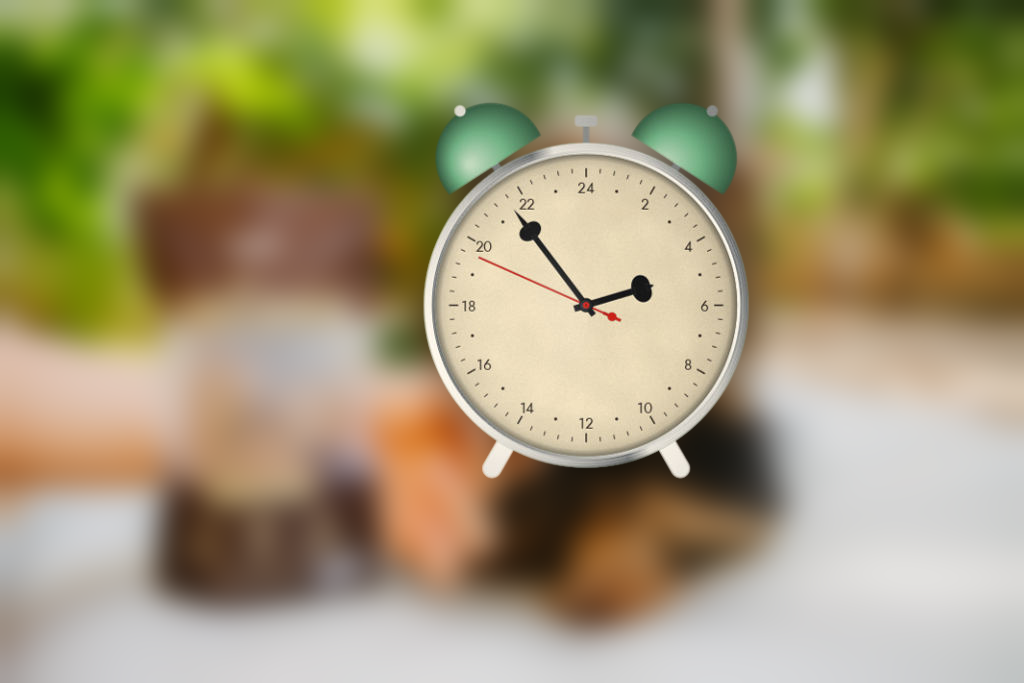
4 h 53 min 49 s
